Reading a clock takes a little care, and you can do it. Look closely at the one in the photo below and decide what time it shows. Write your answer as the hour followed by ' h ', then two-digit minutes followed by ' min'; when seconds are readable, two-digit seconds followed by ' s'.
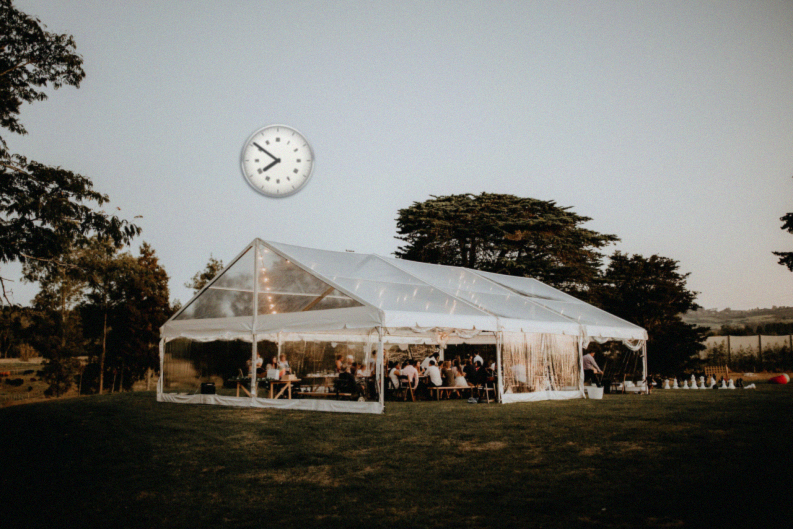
7 h 51 min
